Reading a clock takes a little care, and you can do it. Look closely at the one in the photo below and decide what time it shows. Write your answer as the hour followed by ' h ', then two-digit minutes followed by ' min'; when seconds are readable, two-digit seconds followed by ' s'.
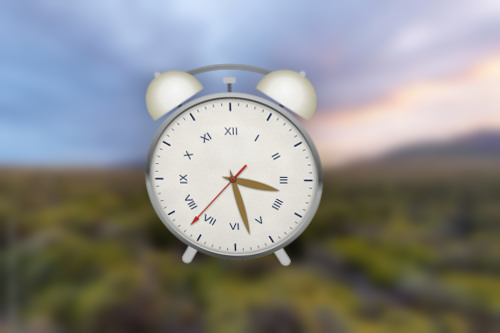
3 h 27 min 37 s
